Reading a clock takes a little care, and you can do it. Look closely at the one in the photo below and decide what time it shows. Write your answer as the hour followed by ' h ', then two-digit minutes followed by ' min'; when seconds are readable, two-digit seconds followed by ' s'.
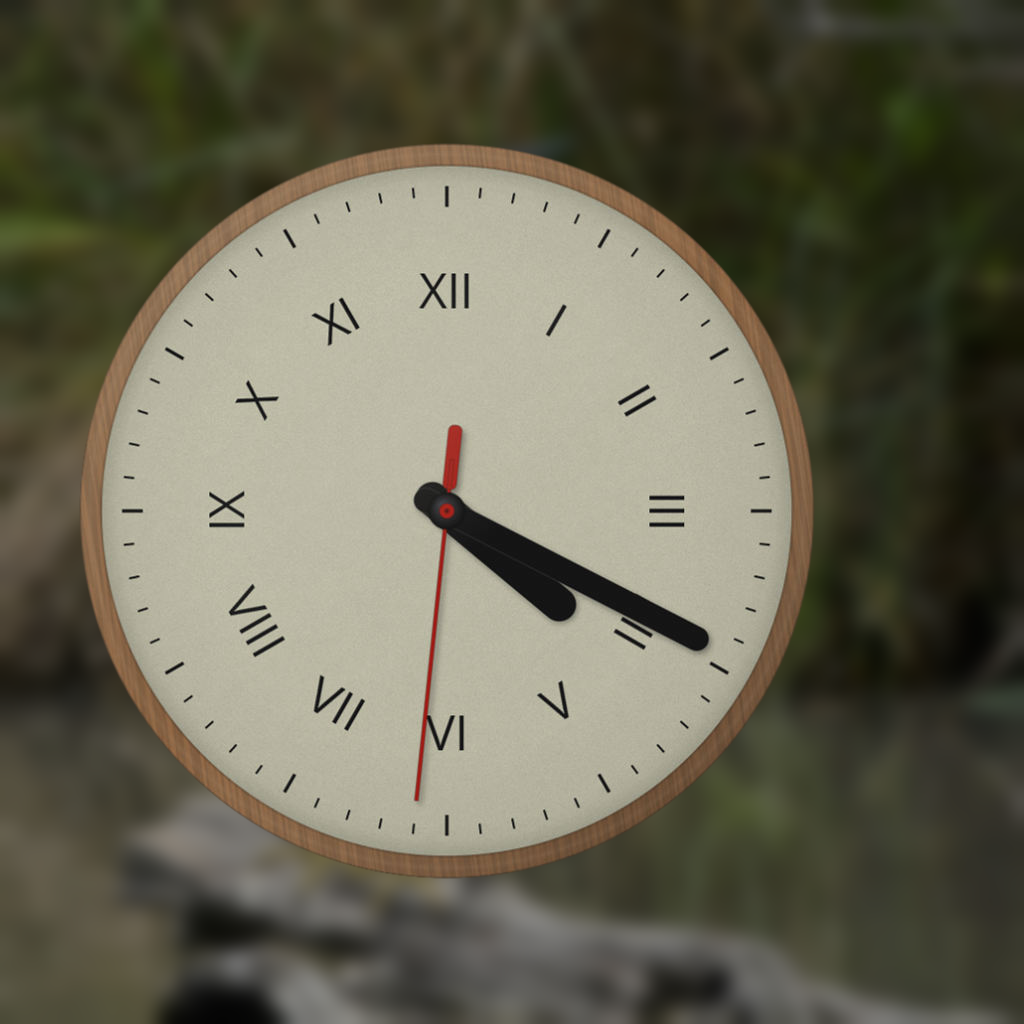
4 h 19 min 31 s
